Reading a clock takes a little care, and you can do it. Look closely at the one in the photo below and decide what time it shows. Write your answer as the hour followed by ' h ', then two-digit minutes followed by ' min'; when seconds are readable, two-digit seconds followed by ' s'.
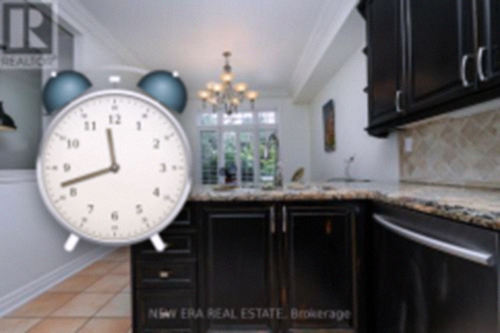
11 h 42 min
